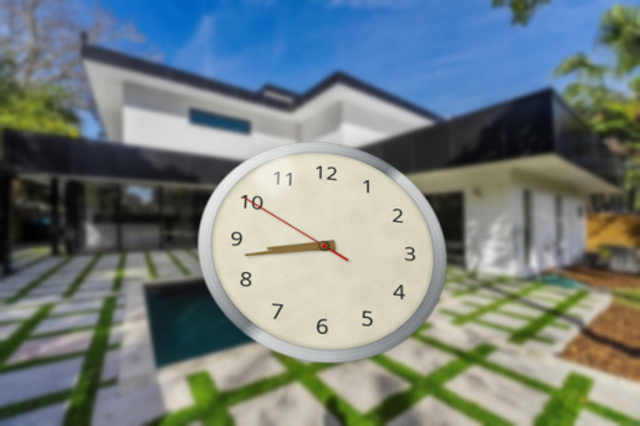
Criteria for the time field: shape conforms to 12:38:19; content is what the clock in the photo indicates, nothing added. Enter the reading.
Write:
8:42:50
